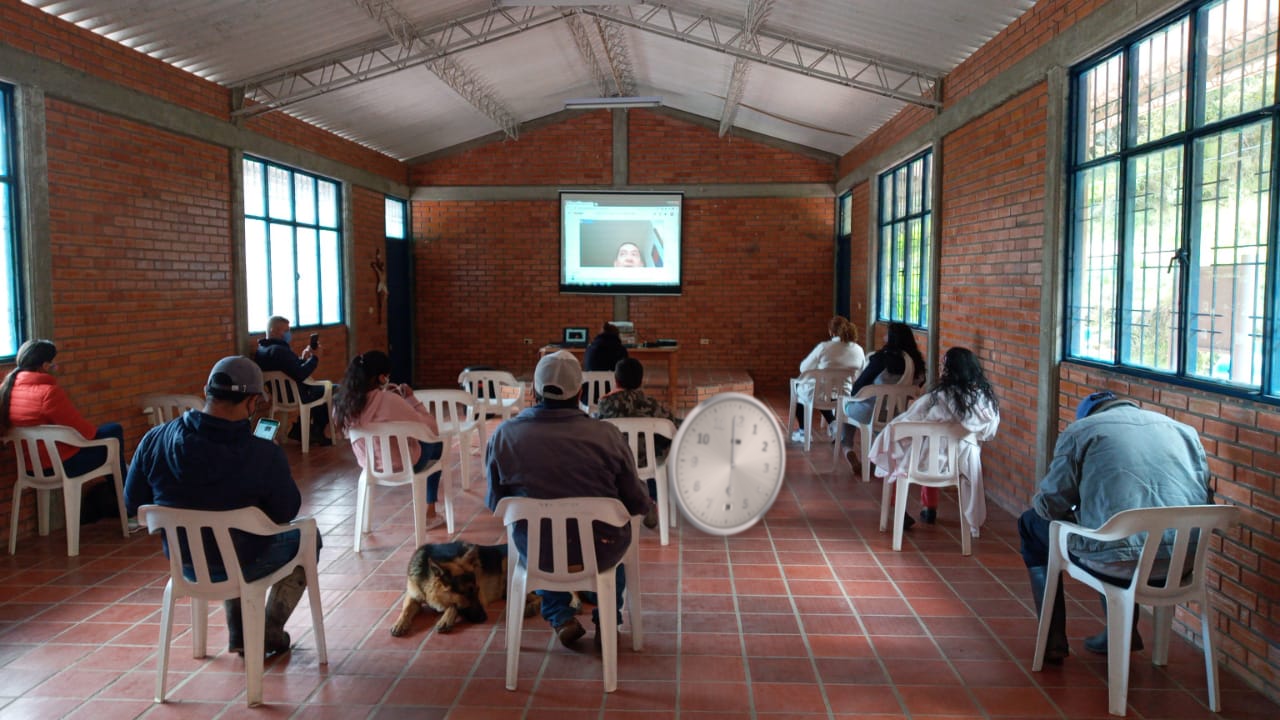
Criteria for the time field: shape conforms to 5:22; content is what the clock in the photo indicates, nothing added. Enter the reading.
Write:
5:59
